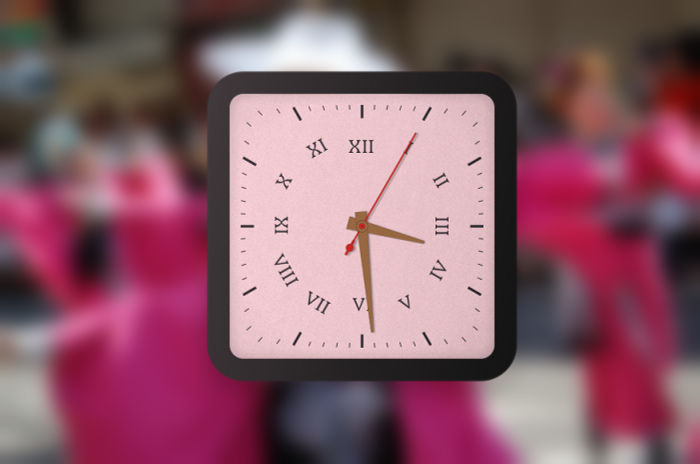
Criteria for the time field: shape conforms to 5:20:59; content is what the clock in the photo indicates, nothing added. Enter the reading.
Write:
3:29:05
